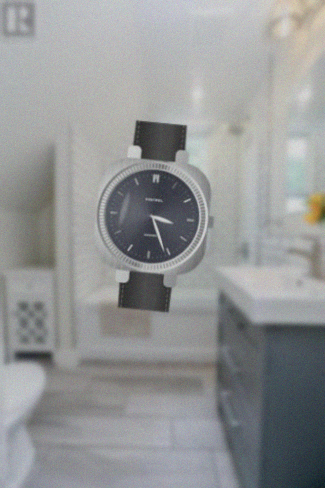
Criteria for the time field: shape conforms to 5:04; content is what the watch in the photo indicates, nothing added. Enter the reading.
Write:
3:26
